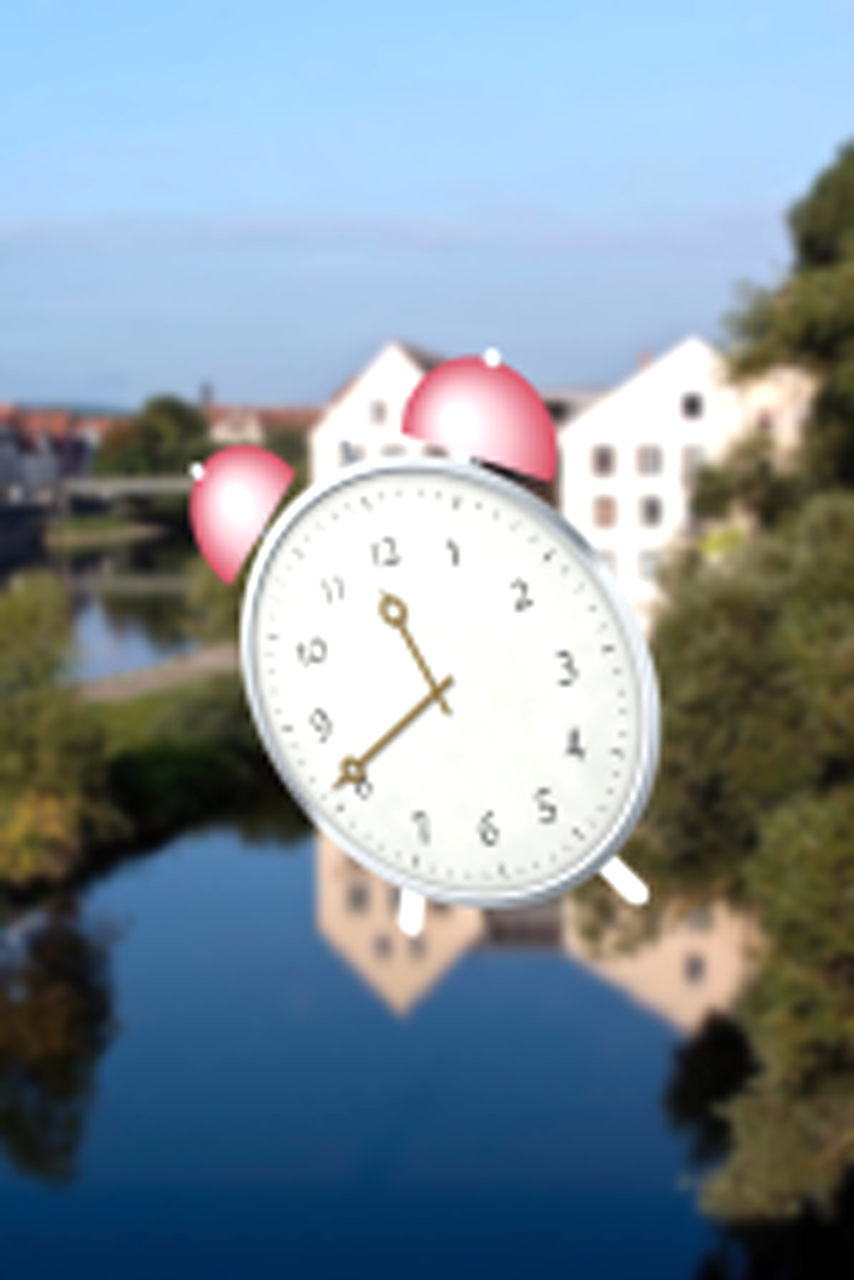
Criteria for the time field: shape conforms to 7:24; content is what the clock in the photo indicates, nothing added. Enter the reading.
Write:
11:41
